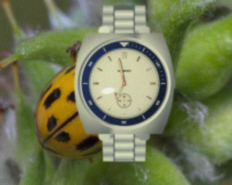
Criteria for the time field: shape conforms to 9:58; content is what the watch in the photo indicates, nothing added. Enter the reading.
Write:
6:58
